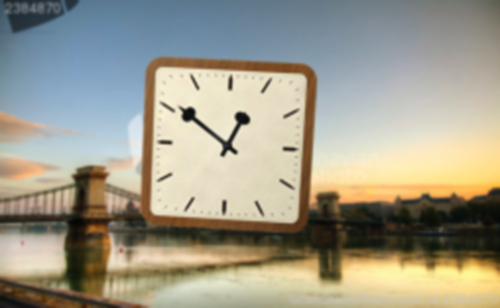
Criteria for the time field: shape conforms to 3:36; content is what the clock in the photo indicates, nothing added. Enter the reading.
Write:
12:51
